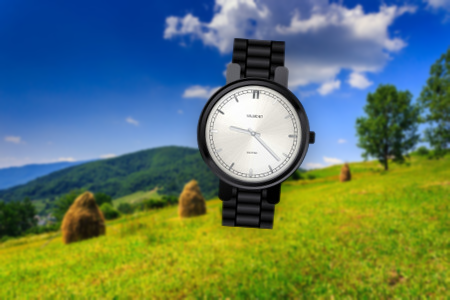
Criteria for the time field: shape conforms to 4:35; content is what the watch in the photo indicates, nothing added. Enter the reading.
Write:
9:22
